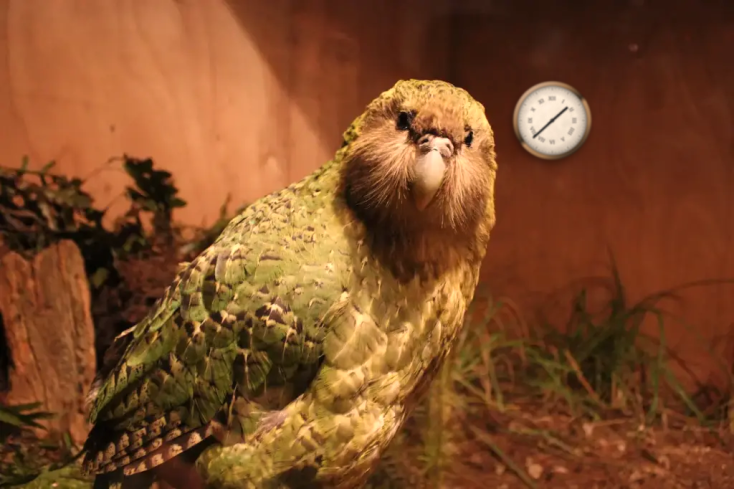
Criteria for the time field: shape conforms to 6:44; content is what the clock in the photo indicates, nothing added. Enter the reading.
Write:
1:38
